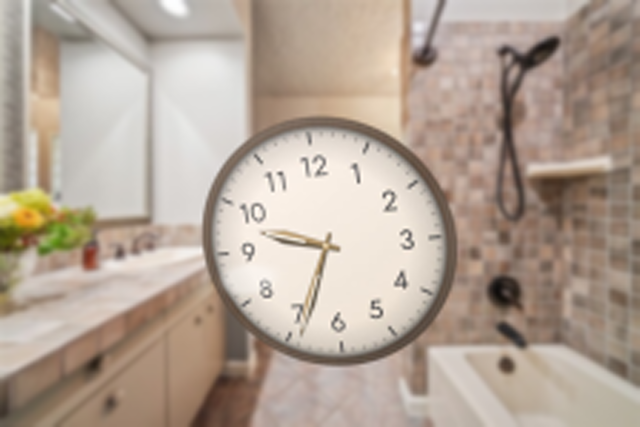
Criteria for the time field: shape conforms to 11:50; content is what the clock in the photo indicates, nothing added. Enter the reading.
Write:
9:34
